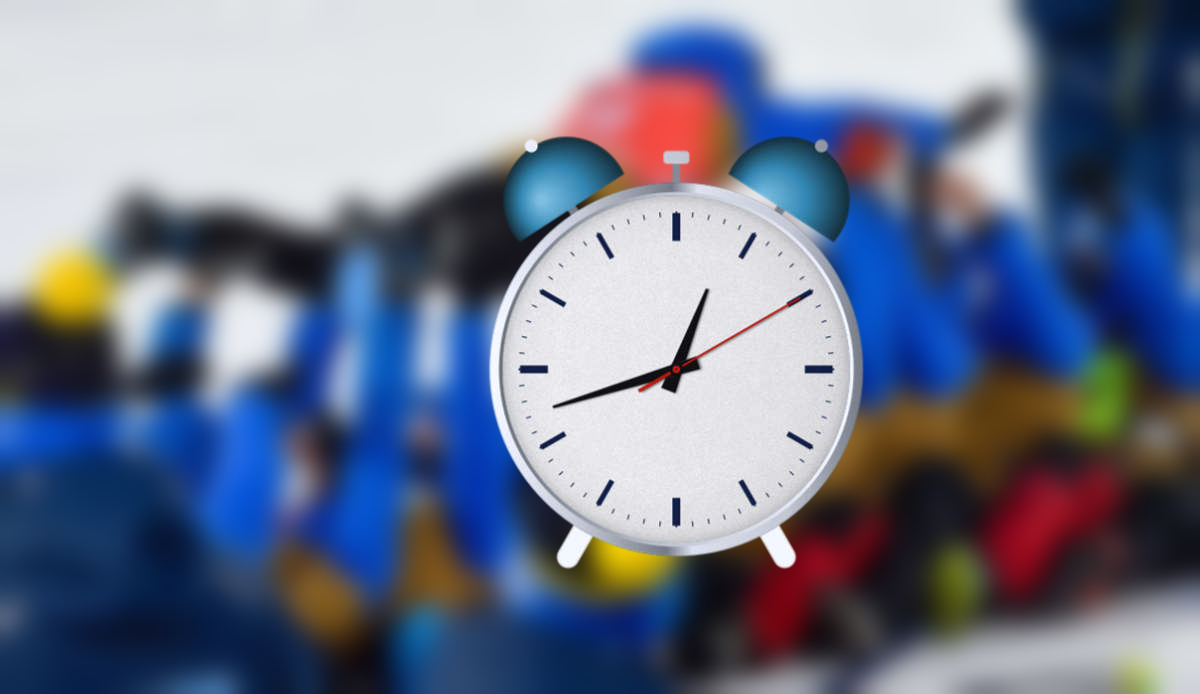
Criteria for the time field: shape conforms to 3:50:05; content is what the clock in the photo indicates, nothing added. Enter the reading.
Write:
12:42:10
